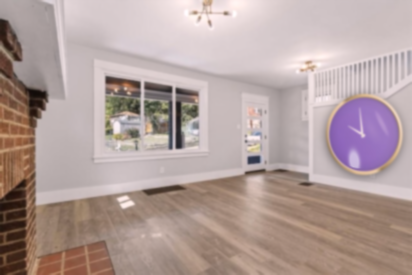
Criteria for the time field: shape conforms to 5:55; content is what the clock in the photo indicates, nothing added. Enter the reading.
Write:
9:59
